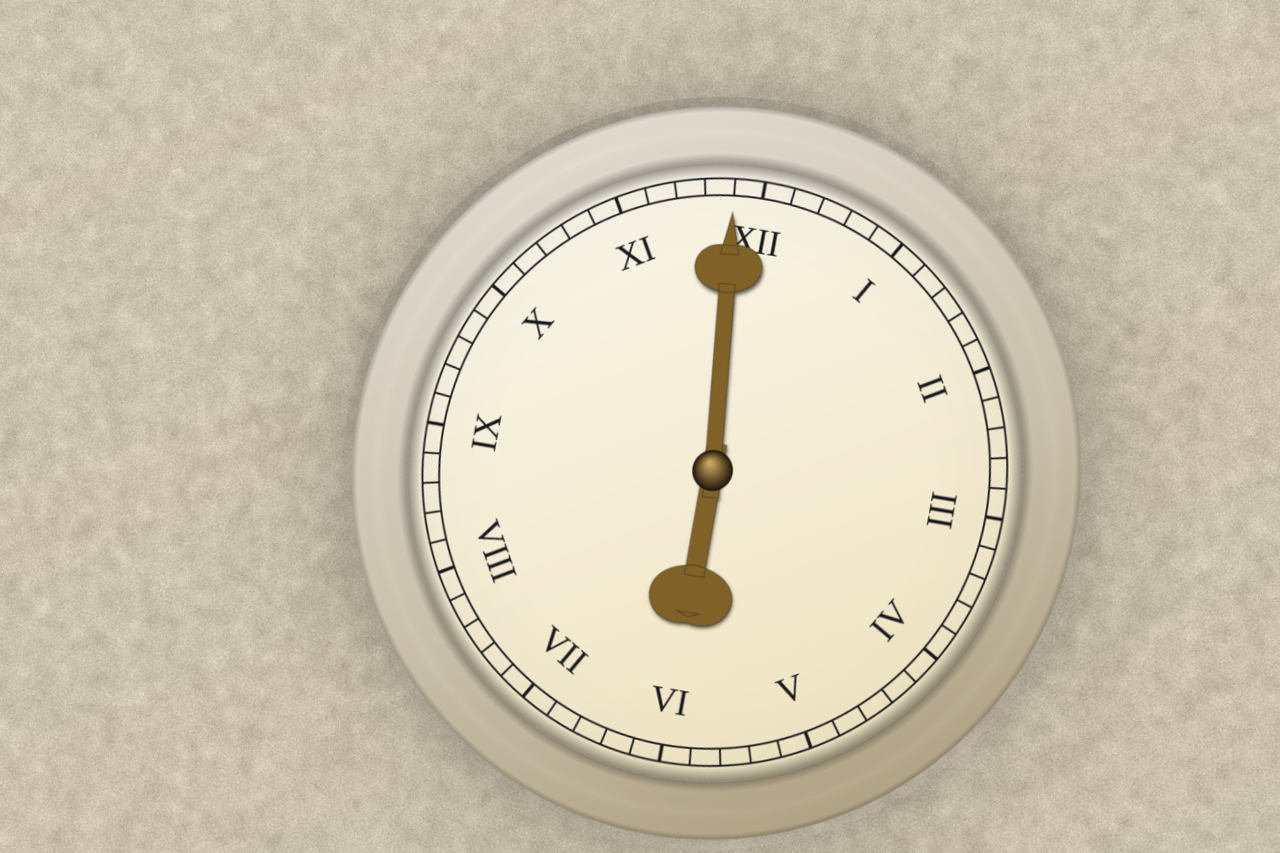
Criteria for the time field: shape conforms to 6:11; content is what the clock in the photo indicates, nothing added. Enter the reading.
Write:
5:59
